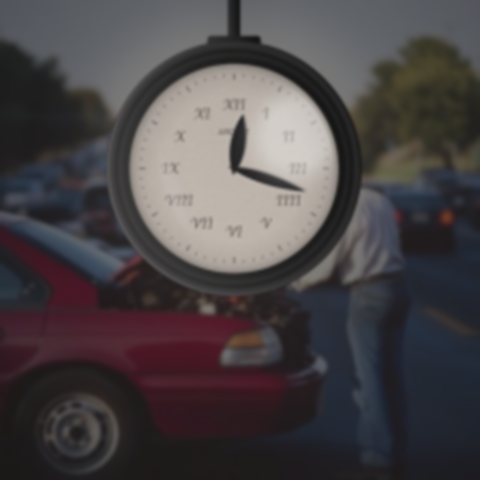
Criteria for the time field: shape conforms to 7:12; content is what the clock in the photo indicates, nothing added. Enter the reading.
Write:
12:18
